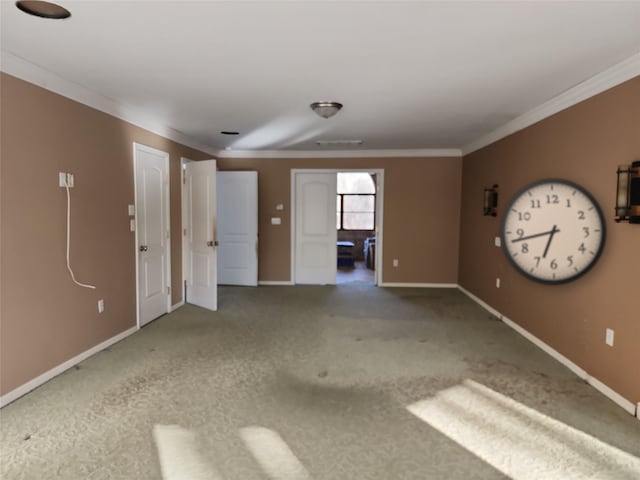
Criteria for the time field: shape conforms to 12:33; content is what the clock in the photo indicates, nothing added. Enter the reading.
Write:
6:43
